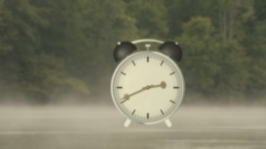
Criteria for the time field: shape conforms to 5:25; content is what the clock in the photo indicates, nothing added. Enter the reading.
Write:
2:41
